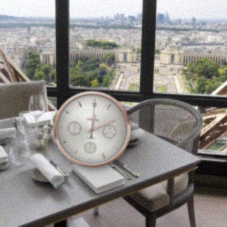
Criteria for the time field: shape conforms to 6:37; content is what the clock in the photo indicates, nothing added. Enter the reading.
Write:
12:10
